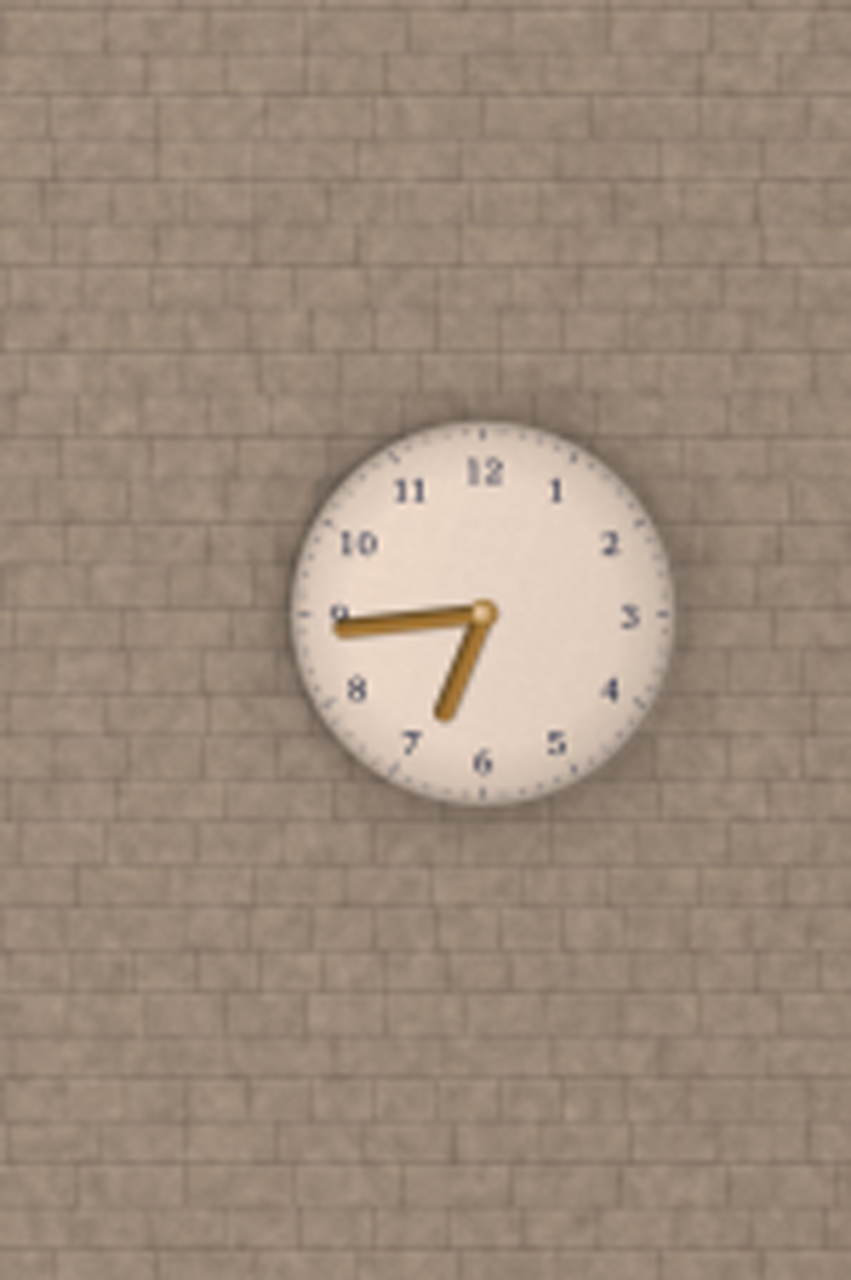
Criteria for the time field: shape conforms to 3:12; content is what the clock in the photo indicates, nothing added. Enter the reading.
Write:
6:44
